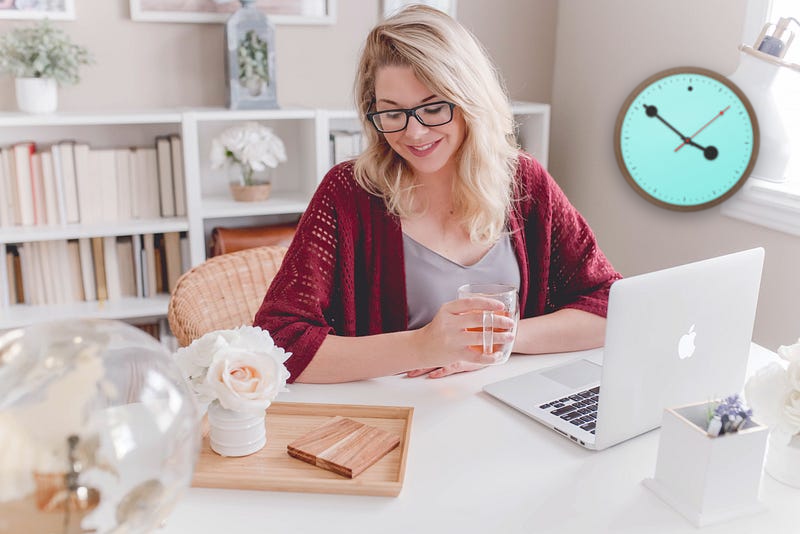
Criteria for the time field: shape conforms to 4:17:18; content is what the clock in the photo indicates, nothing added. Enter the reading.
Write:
3:51:08
